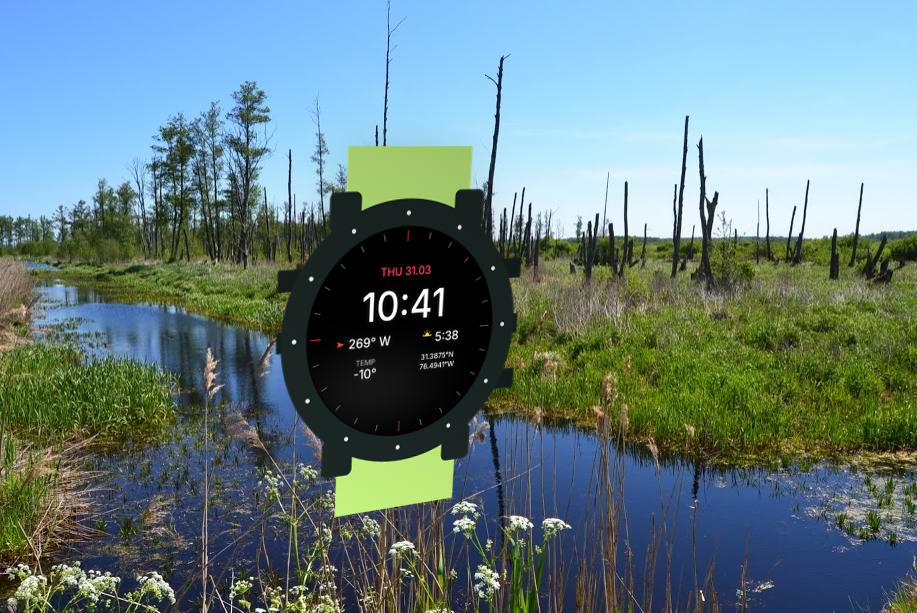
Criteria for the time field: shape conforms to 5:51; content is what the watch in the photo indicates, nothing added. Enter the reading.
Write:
10:41
